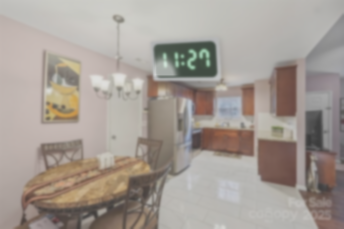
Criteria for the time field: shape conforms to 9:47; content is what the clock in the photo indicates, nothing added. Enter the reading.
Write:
11:27
